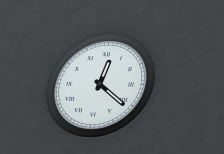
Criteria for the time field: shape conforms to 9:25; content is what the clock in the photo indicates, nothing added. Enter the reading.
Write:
12:21
